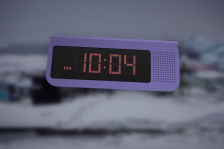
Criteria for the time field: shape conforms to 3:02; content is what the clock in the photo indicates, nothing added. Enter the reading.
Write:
10:04
